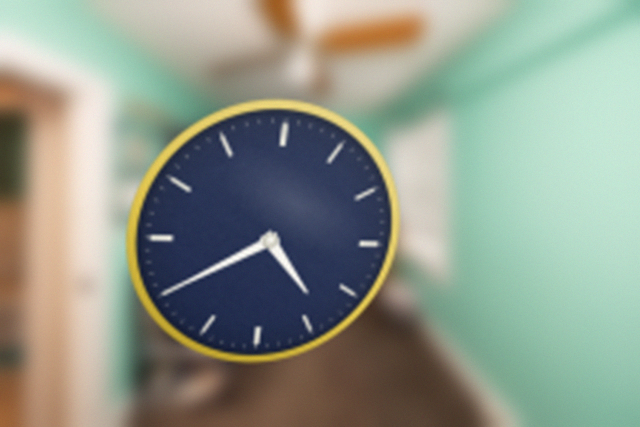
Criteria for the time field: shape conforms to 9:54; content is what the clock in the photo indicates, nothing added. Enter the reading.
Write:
4:40
